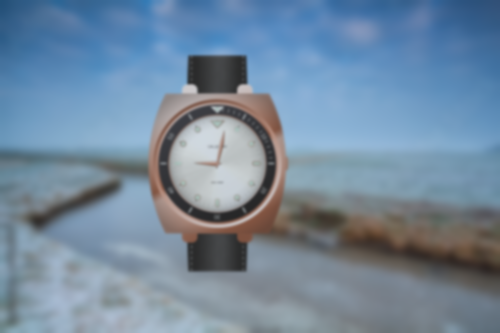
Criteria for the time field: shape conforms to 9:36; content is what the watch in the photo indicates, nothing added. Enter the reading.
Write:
9:02
